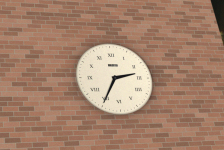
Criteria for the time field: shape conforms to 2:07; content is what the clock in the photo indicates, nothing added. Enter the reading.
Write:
2:35
